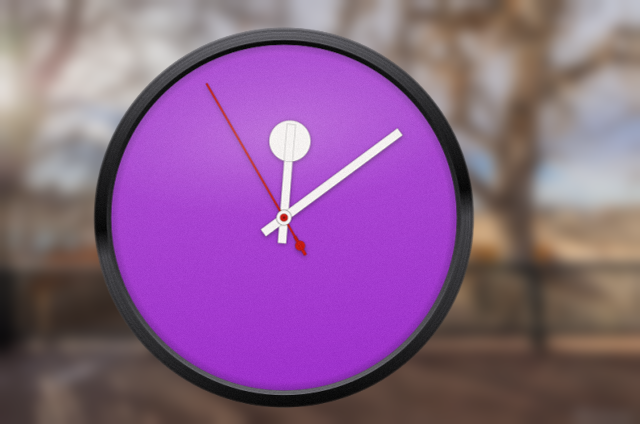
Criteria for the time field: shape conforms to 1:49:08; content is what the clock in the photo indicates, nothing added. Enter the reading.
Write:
12:08:55
